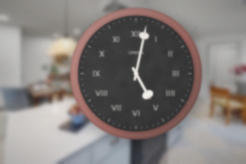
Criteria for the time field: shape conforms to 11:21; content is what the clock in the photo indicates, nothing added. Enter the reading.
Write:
5:02
